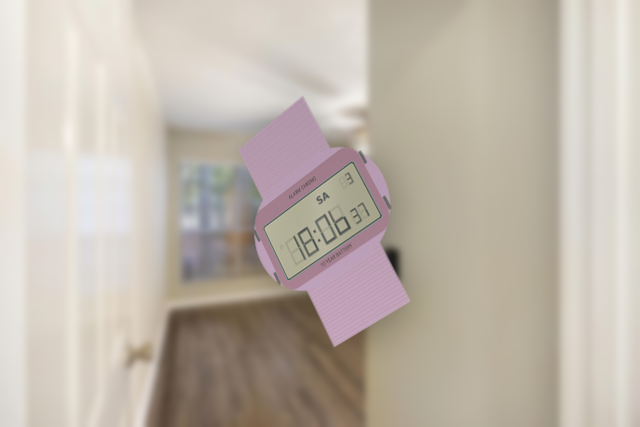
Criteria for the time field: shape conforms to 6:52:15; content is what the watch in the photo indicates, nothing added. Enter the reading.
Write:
18:06:37
